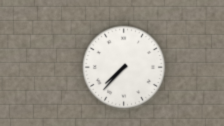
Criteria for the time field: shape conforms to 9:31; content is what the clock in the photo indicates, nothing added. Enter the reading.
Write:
7:37
